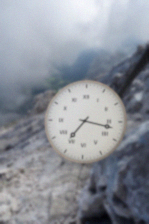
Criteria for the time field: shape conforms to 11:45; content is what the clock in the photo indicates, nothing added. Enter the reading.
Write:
7:17
